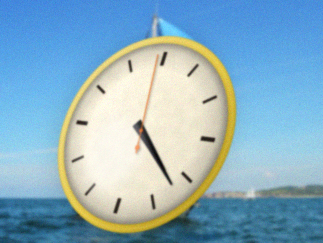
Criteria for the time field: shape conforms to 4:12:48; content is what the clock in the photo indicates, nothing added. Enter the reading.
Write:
4:21:59
